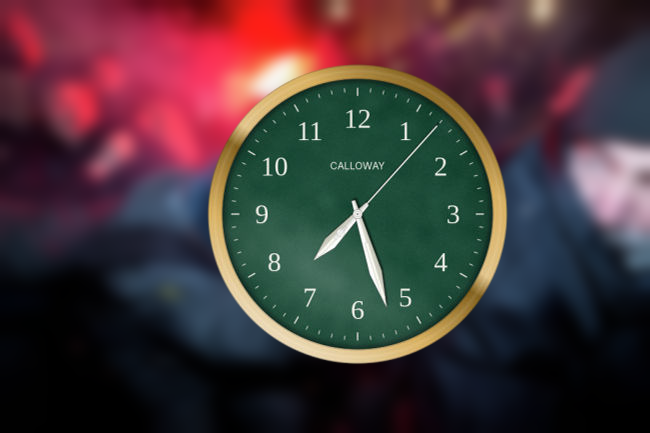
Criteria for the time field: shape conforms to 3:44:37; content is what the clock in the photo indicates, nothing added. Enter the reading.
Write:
7:27:07
